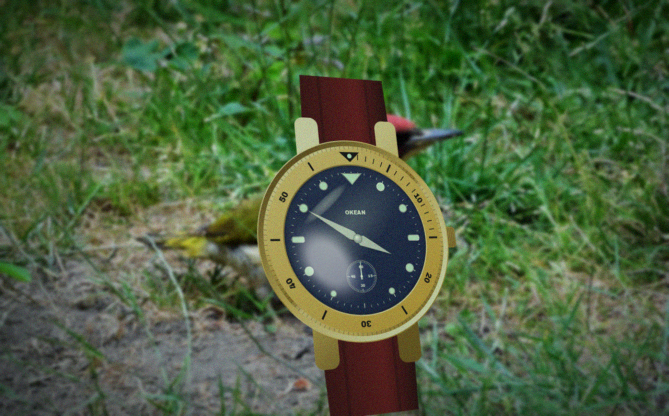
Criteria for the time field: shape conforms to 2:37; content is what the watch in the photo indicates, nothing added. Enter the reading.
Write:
3:50
